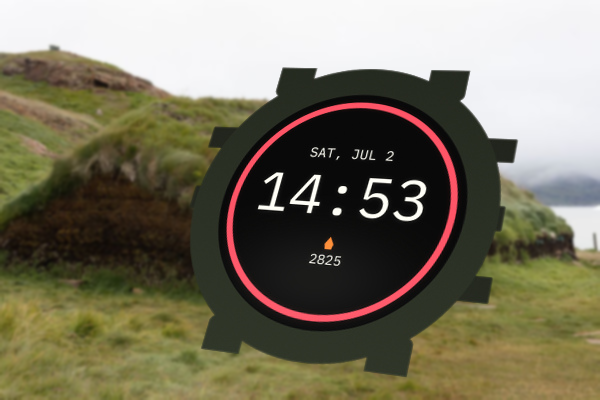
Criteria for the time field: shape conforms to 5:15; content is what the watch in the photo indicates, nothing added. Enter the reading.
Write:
14:53
